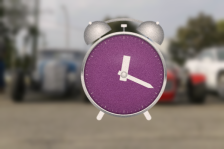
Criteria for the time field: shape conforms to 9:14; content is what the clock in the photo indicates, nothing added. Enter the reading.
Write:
12:19
